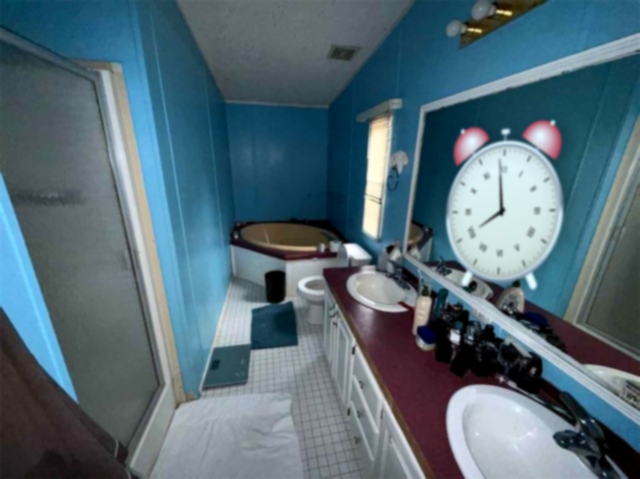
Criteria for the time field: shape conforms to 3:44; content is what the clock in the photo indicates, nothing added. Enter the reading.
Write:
7:59
